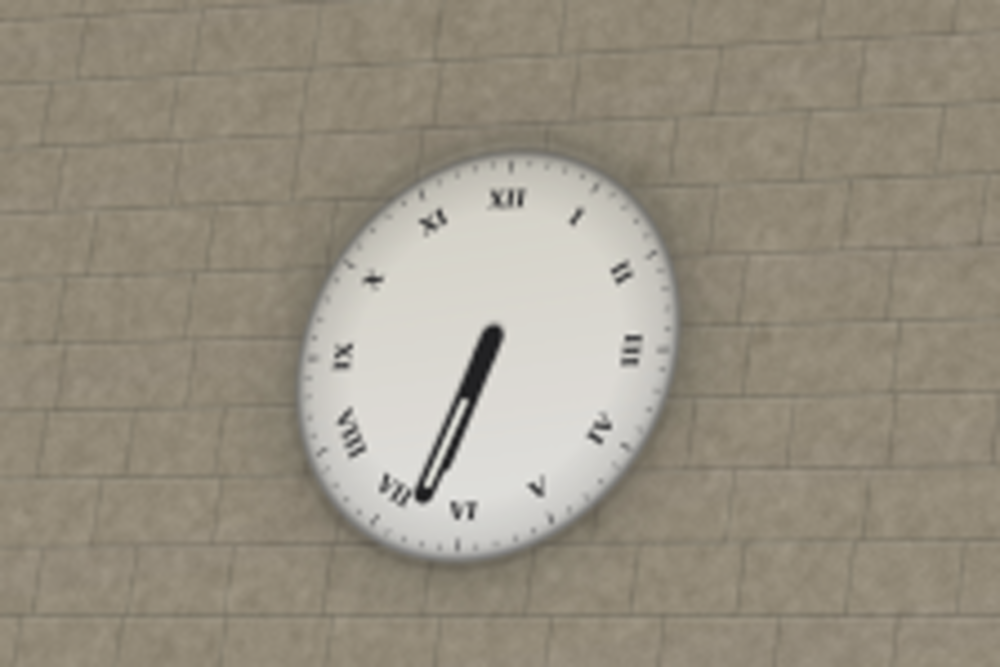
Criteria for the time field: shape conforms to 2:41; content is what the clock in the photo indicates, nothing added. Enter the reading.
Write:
6:33
